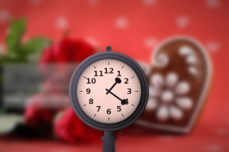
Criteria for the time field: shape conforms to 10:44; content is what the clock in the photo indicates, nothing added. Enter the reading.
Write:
1:21
